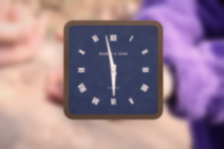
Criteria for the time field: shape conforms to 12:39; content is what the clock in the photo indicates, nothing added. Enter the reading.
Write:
5:58
